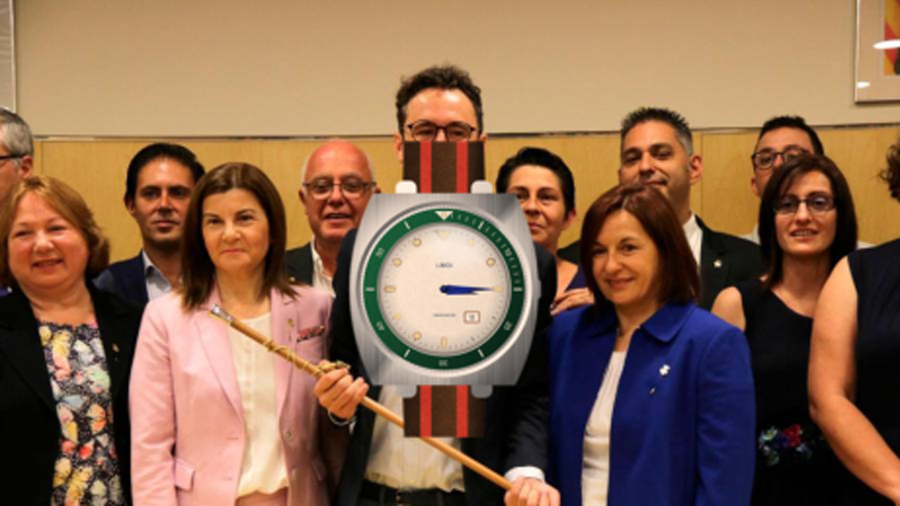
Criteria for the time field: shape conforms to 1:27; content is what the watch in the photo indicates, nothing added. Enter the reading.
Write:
3:15
